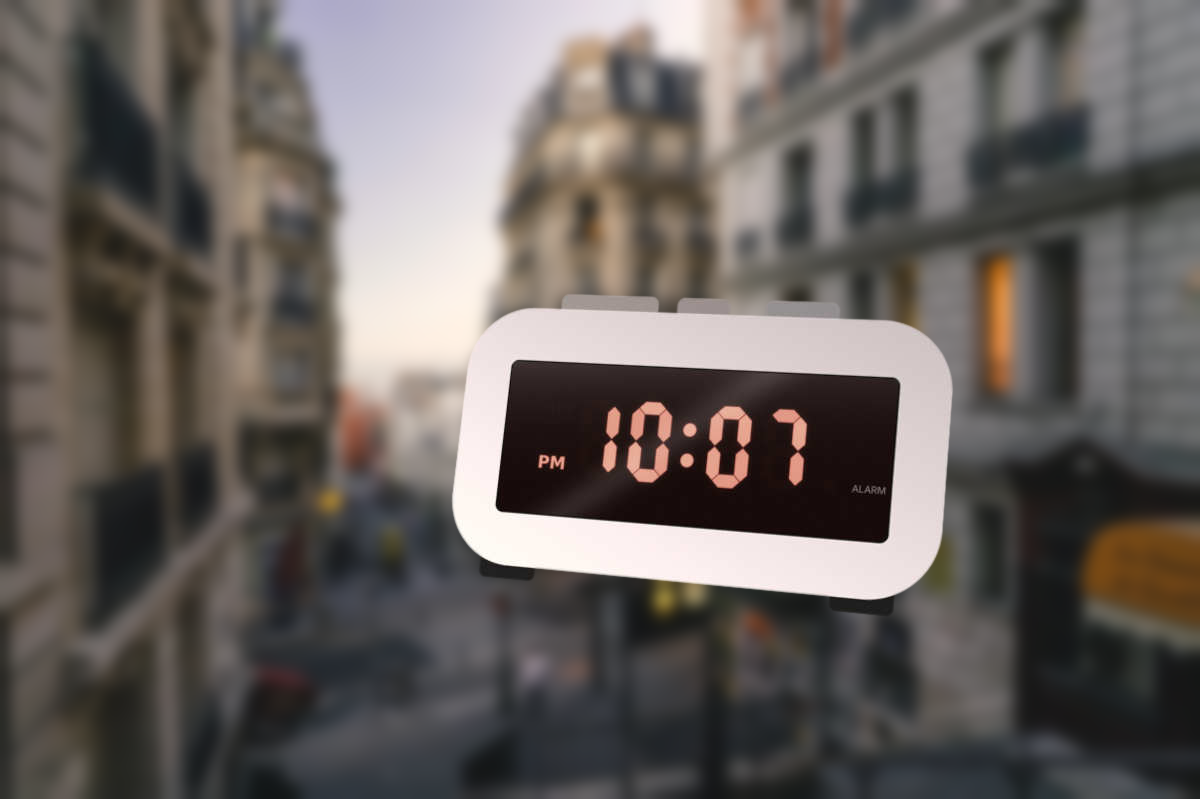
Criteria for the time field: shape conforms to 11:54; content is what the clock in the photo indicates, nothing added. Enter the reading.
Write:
10:07
